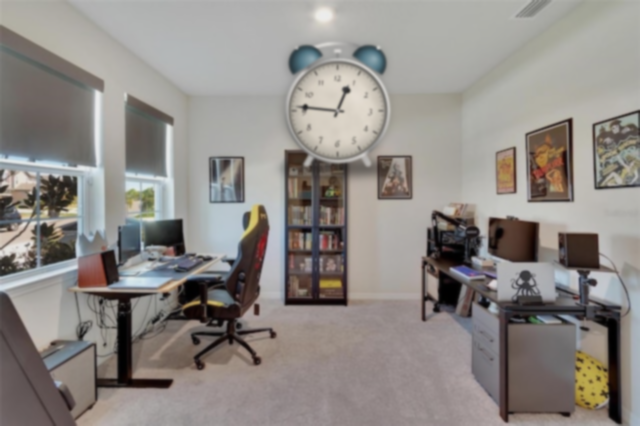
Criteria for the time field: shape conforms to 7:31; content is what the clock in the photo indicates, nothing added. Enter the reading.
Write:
12:46
